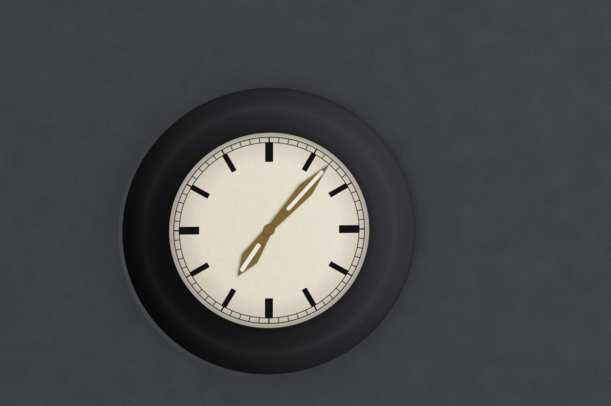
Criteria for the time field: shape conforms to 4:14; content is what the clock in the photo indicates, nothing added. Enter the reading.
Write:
7:07
